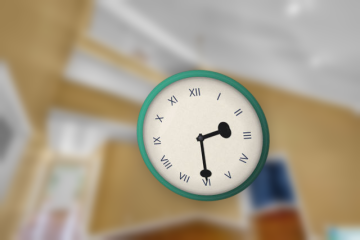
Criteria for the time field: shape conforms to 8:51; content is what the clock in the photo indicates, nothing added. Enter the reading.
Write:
2:30
